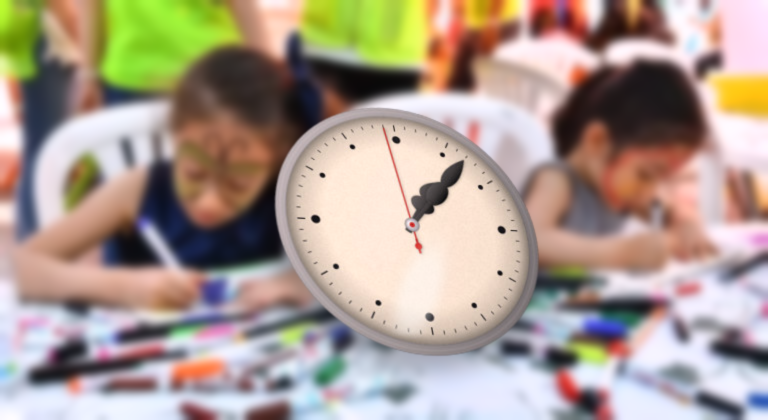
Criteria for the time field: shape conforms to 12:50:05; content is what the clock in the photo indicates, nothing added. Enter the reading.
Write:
1:06:59
